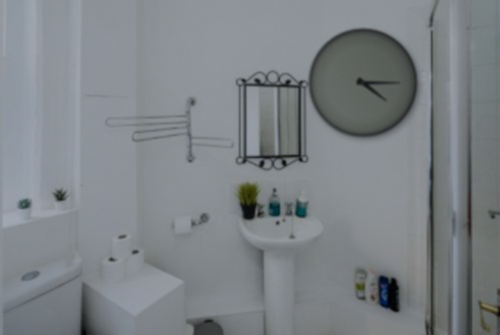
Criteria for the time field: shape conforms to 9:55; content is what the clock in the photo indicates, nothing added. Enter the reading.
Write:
4:15
